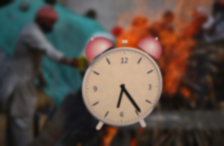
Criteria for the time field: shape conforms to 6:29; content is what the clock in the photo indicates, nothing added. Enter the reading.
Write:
6:24
